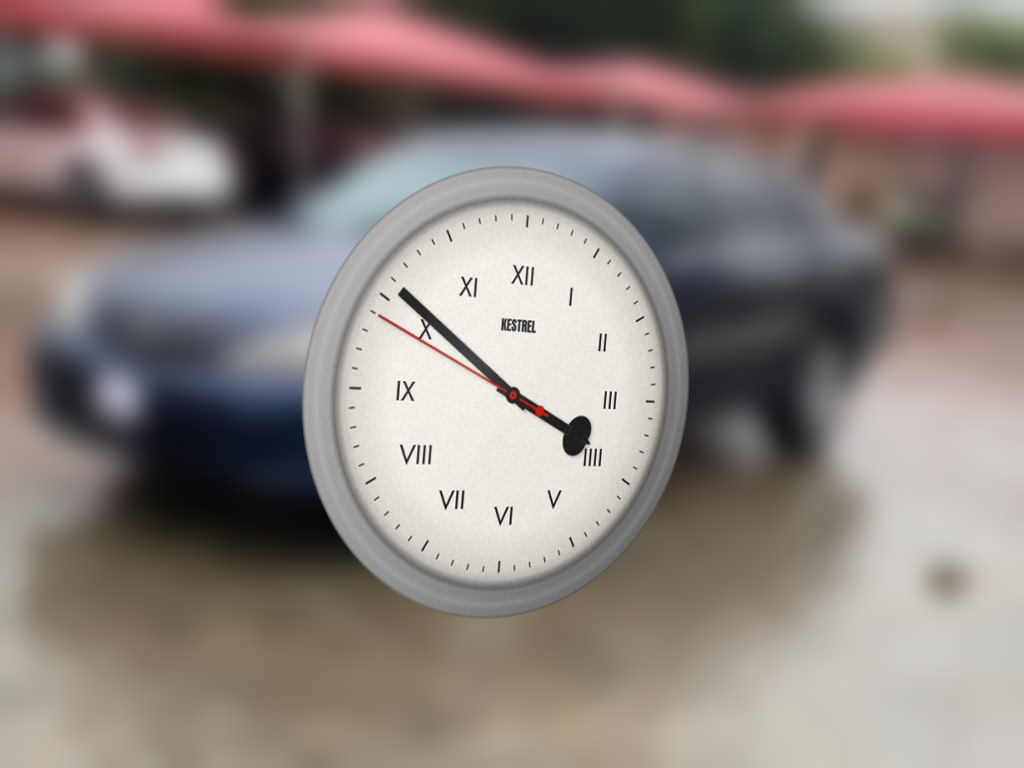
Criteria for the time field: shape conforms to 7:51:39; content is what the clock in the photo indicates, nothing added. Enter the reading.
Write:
3:50:49
